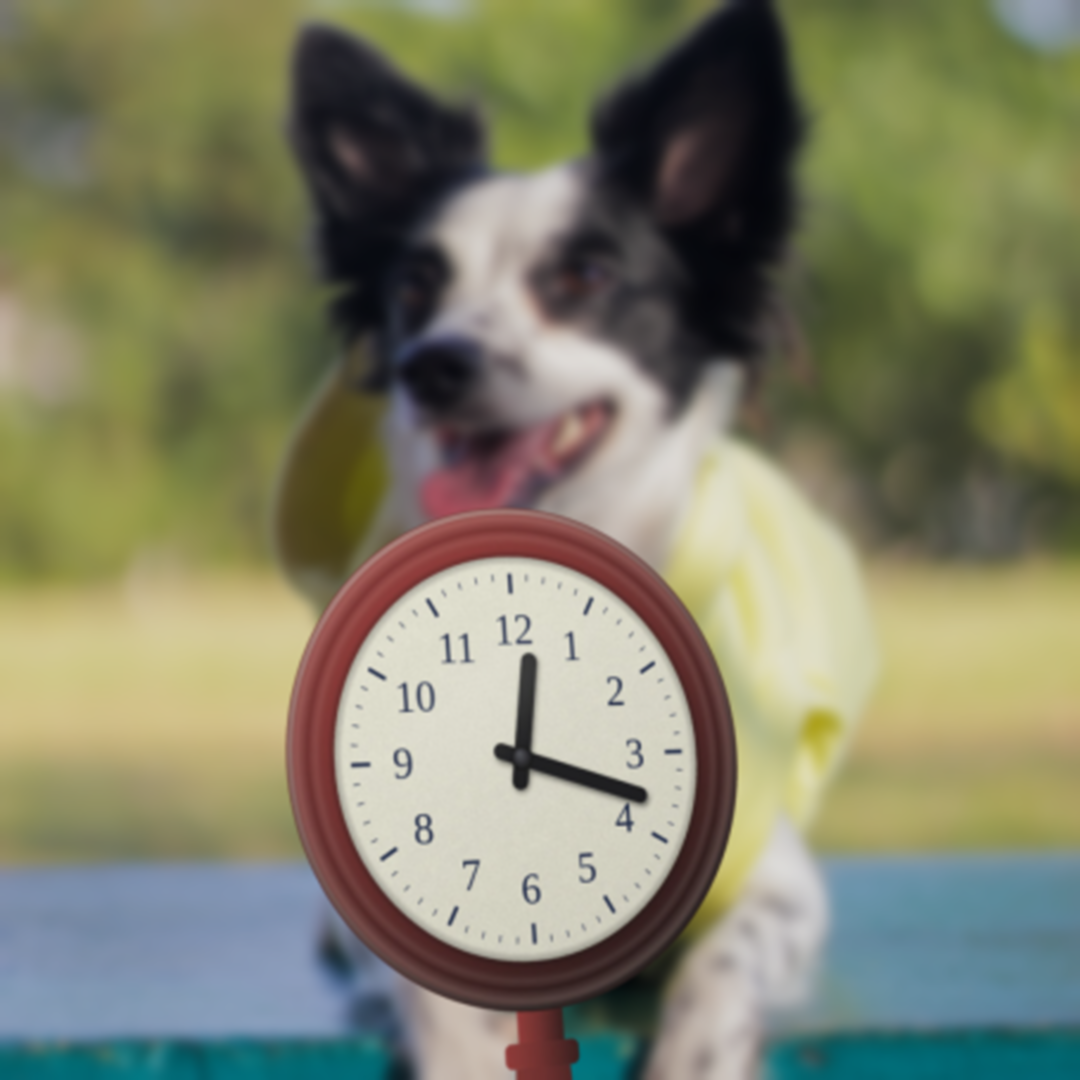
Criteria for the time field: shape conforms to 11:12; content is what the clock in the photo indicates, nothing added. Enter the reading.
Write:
12:18
